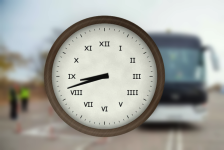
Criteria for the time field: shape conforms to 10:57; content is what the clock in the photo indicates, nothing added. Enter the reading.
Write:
8:42
